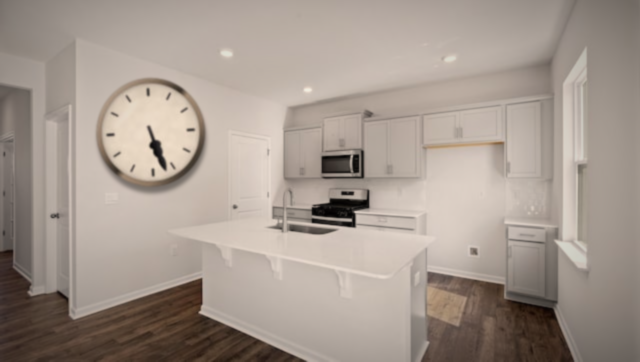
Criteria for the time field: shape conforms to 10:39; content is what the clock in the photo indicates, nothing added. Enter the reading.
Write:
5:27
